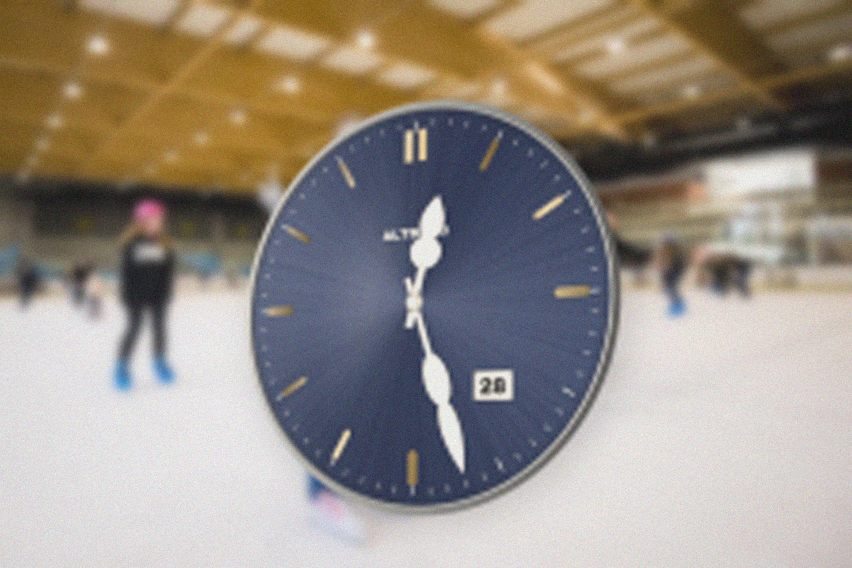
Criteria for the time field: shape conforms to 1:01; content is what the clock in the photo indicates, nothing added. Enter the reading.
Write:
12:27
